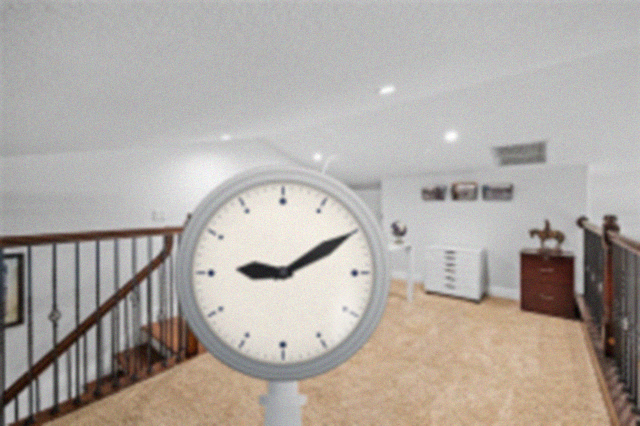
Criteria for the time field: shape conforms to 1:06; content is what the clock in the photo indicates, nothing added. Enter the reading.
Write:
9:10
